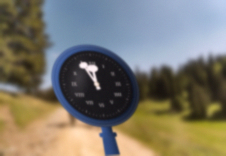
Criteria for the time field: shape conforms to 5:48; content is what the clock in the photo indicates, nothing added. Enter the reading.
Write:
11:56
